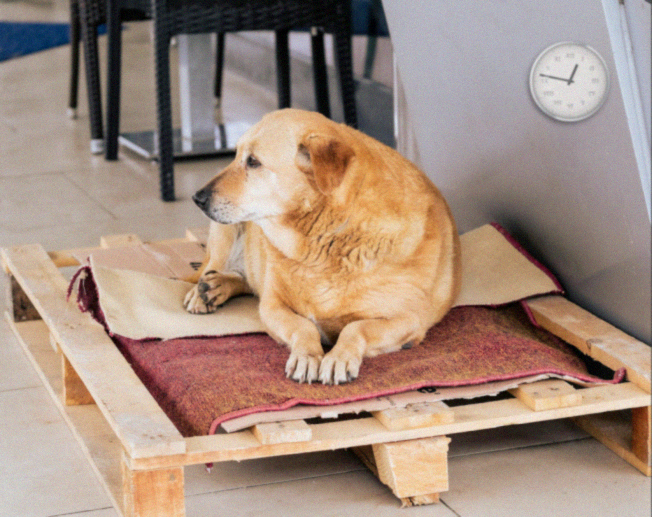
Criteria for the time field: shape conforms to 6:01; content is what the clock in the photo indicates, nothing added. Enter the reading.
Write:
12:47
